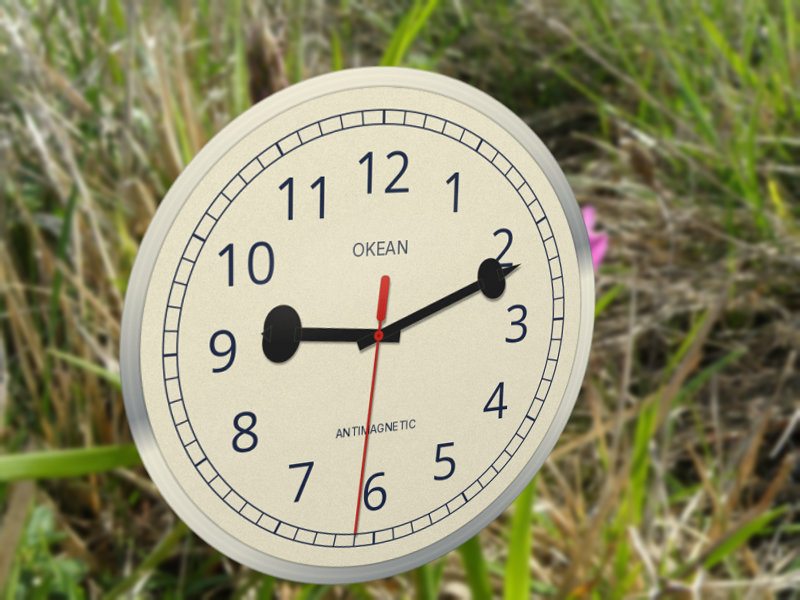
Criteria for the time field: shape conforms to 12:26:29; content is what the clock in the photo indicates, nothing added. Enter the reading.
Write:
9:11:31
